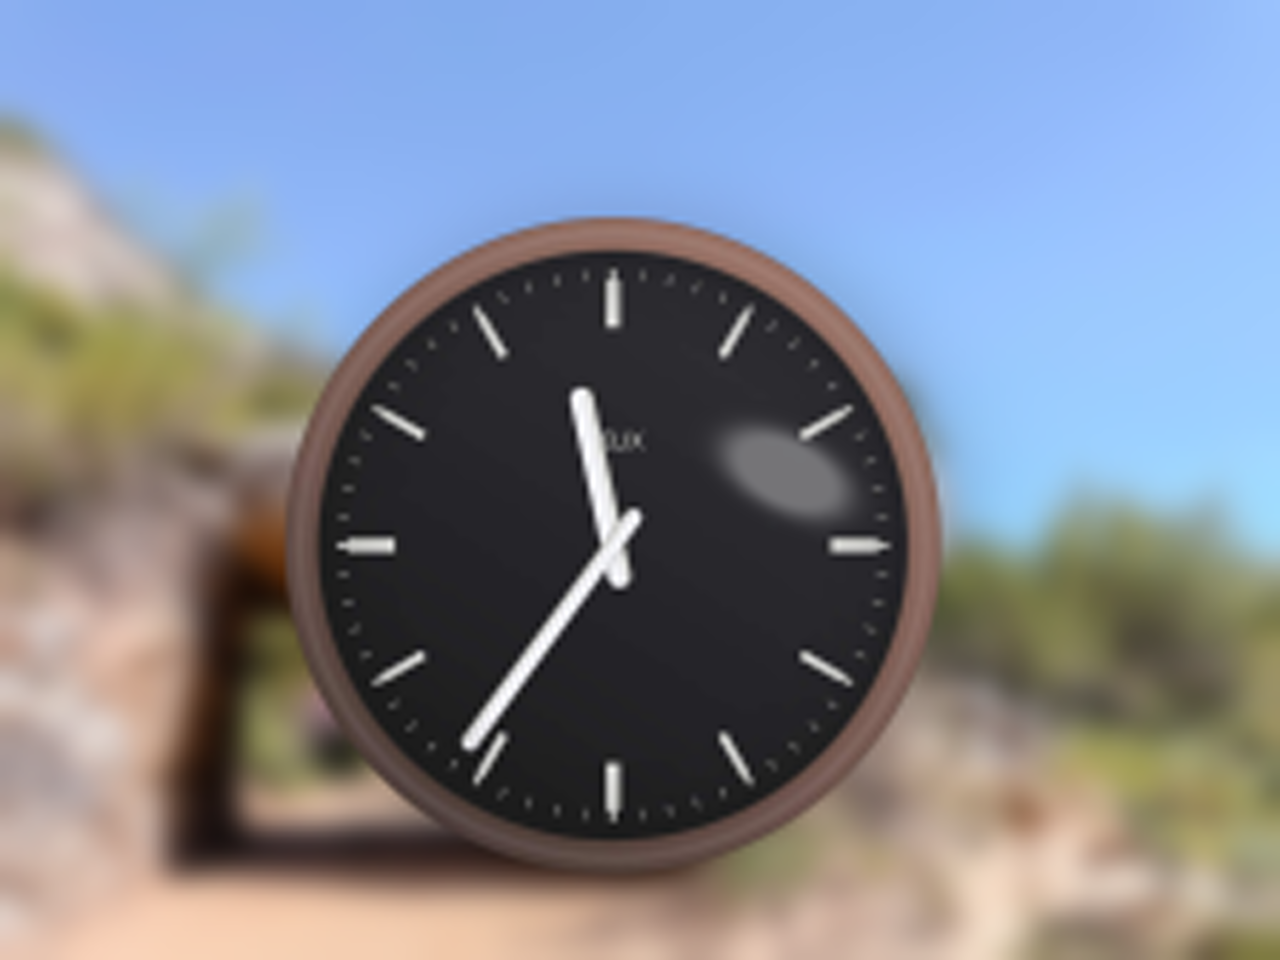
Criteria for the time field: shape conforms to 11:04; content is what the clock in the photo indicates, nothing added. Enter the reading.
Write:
11:36
